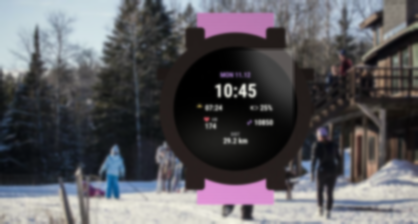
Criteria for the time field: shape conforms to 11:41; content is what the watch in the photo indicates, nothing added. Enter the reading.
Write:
10:45
